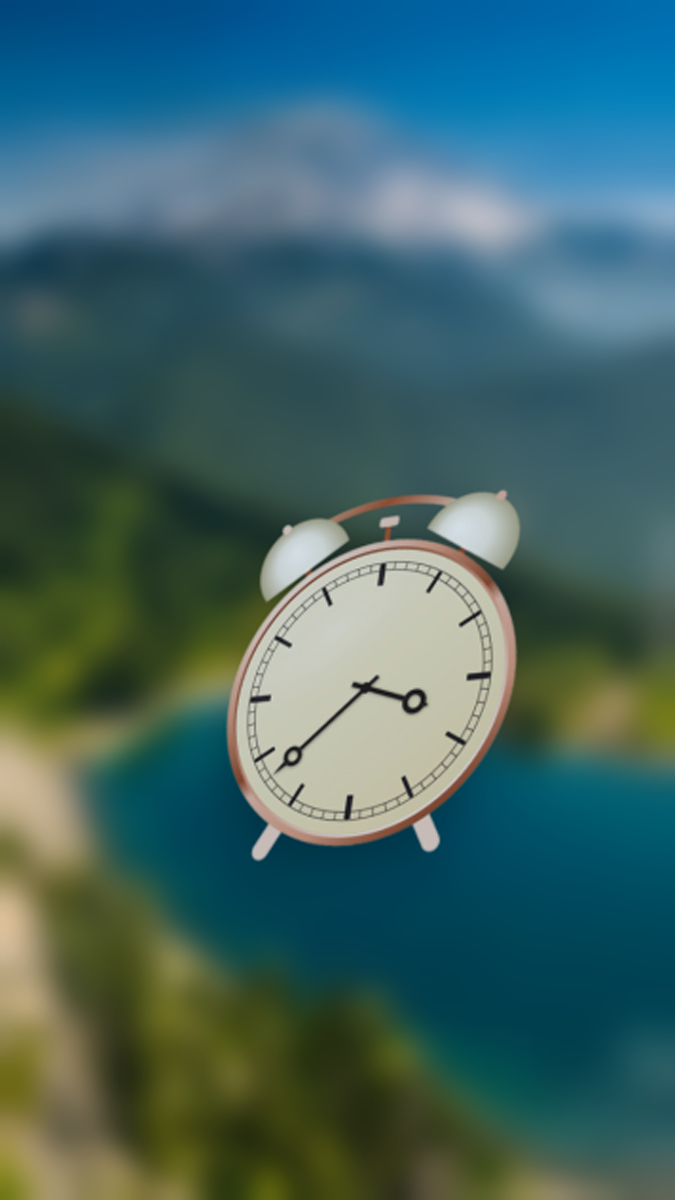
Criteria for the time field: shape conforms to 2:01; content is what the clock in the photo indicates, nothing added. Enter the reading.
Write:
3:38
